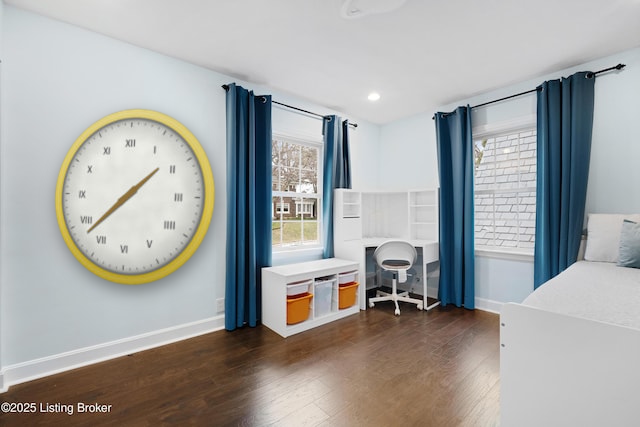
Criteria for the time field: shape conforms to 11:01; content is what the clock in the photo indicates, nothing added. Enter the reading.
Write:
1:38
